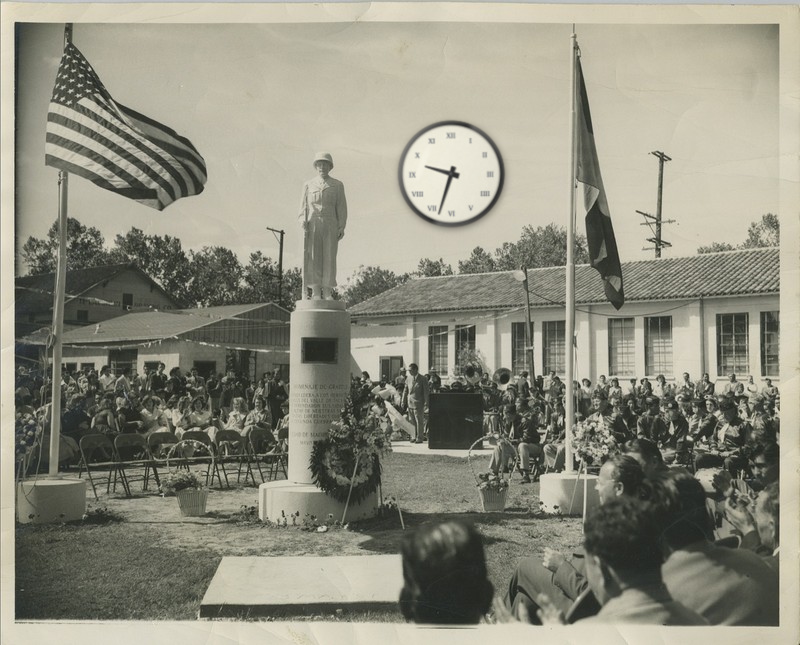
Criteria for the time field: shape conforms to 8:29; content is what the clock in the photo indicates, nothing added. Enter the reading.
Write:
9:33
